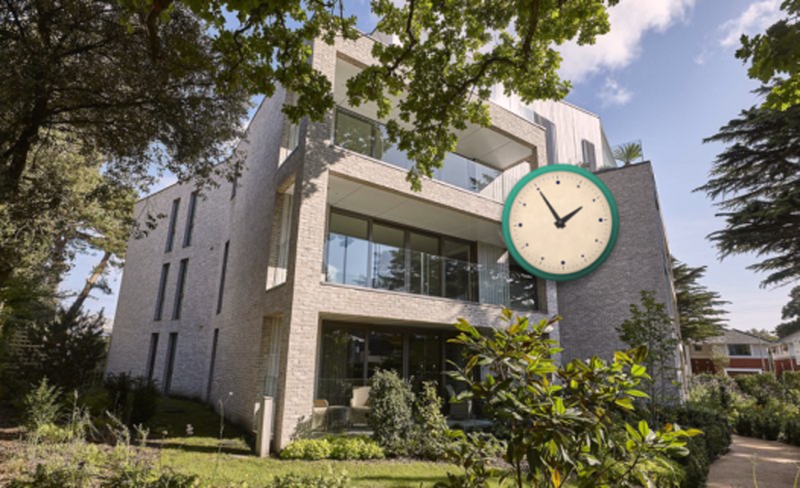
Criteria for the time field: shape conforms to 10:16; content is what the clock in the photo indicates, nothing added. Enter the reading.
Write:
1:55
